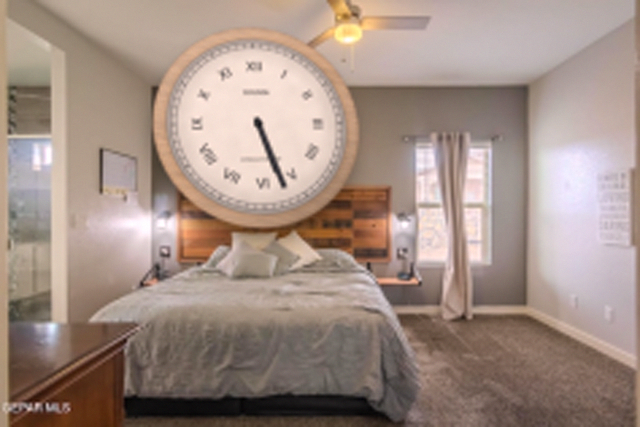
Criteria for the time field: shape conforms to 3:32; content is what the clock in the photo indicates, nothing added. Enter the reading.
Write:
5:27
